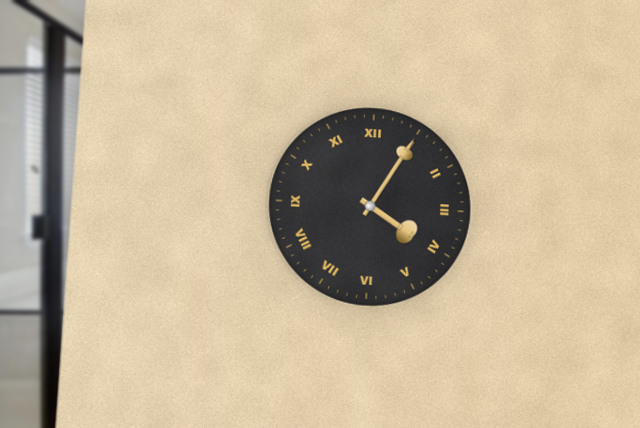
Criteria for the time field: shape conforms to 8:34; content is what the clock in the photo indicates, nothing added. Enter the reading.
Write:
4:05
